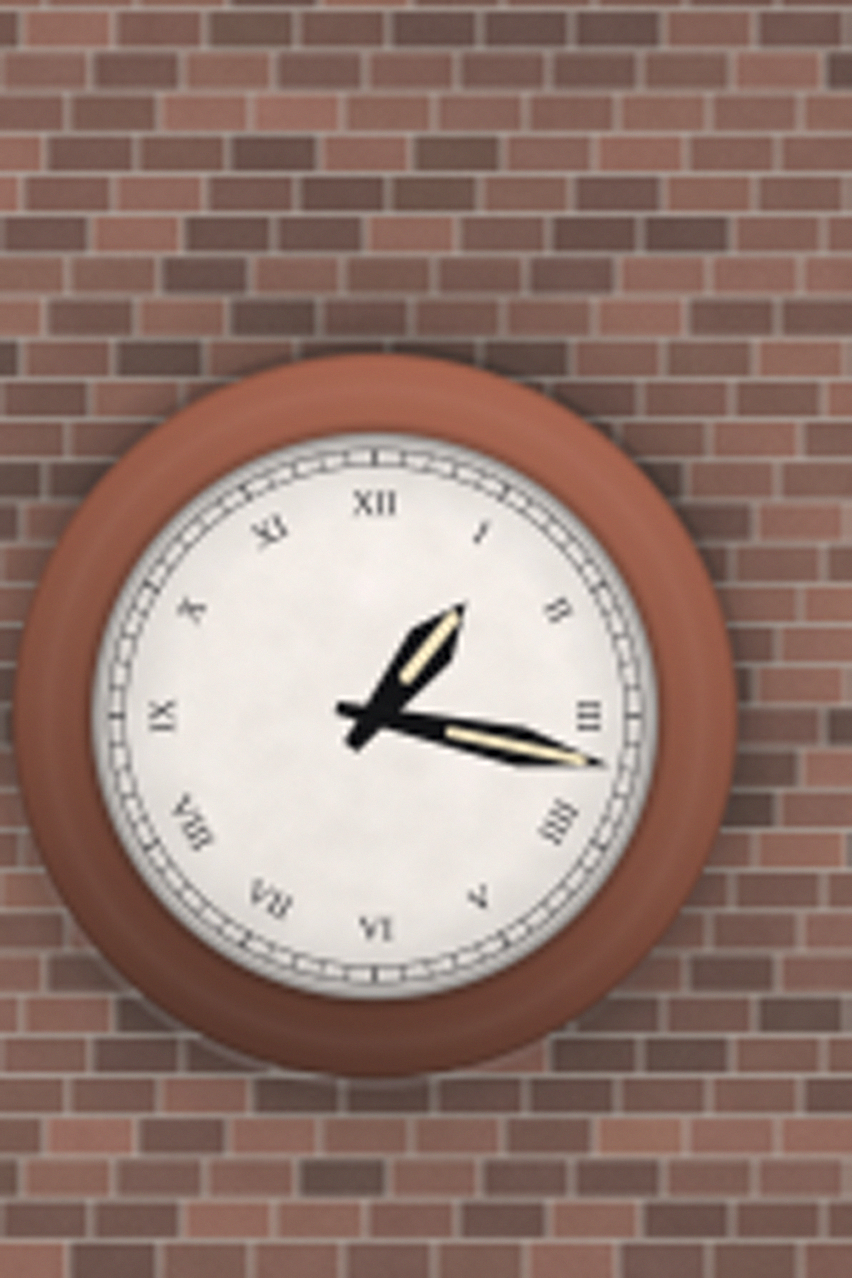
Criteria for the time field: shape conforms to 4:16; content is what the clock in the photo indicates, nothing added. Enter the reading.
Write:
1:17
